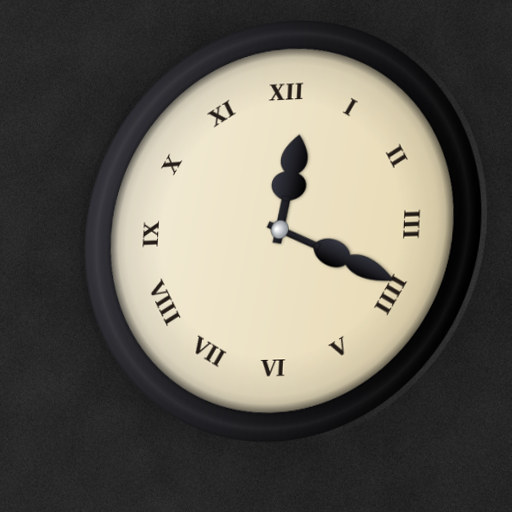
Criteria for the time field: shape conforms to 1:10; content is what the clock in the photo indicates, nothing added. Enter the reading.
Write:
12:19
